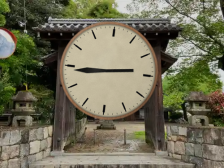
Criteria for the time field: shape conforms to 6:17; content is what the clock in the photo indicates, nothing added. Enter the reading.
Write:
2:44
